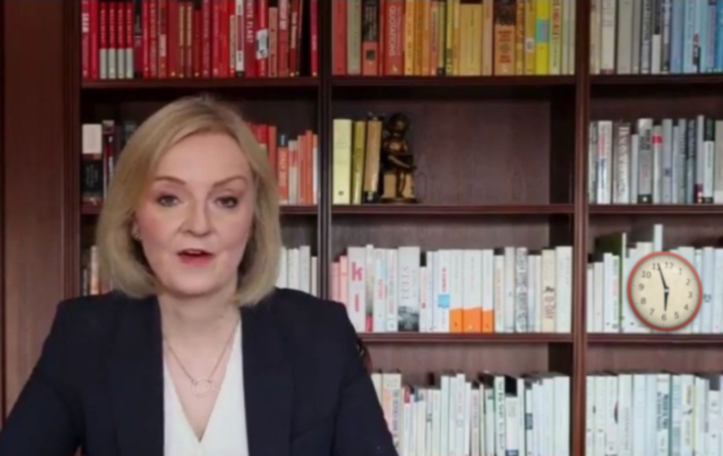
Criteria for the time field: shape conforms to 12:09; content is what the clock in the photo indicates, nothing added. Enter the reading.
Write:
5:56
